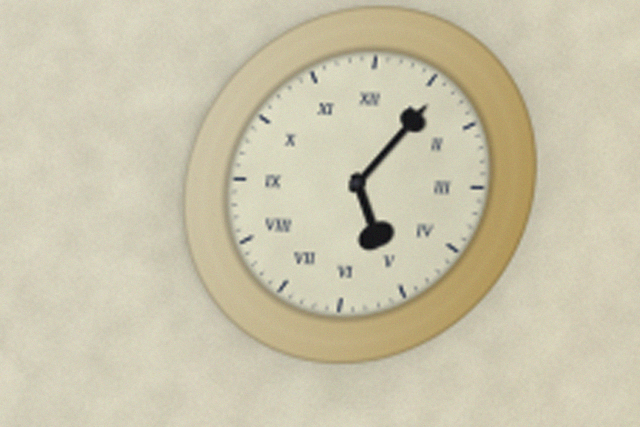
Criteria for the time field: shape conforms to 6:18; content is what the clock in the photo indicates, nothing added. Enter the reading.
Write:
5:06
